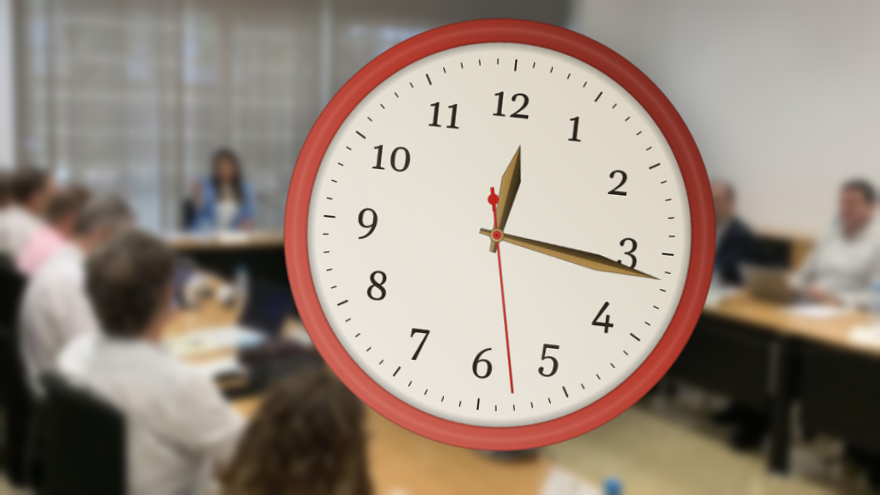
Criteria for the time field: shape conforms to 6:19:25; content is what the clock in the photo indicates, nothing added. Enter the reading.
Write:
12:16:28
